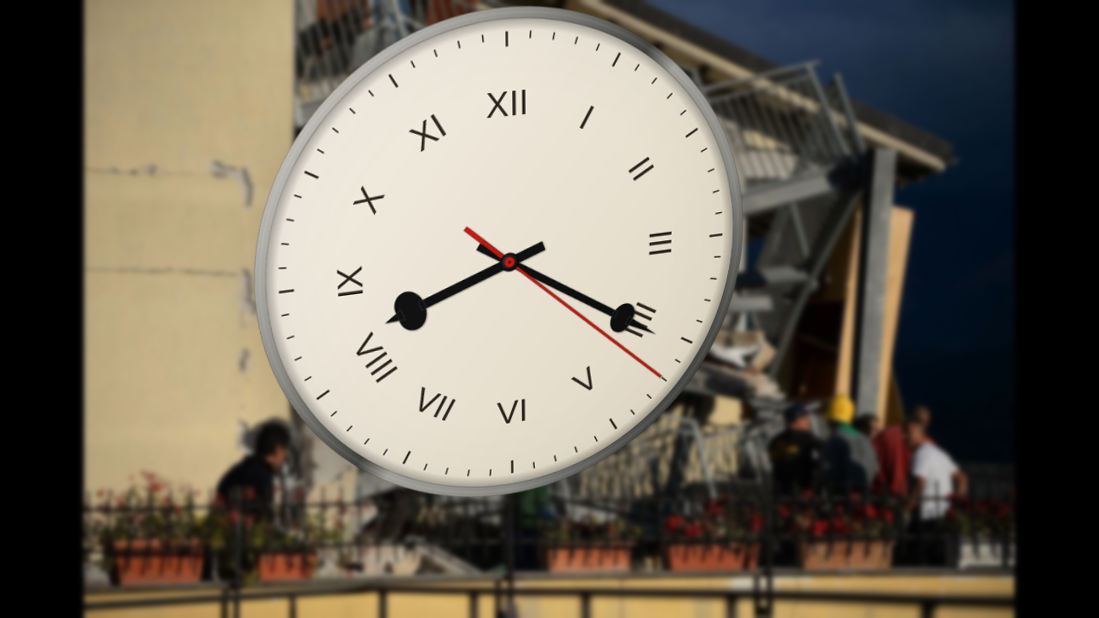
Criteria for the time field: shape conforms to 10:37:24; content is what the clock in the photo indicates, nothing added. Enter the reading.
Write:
8:20:22
